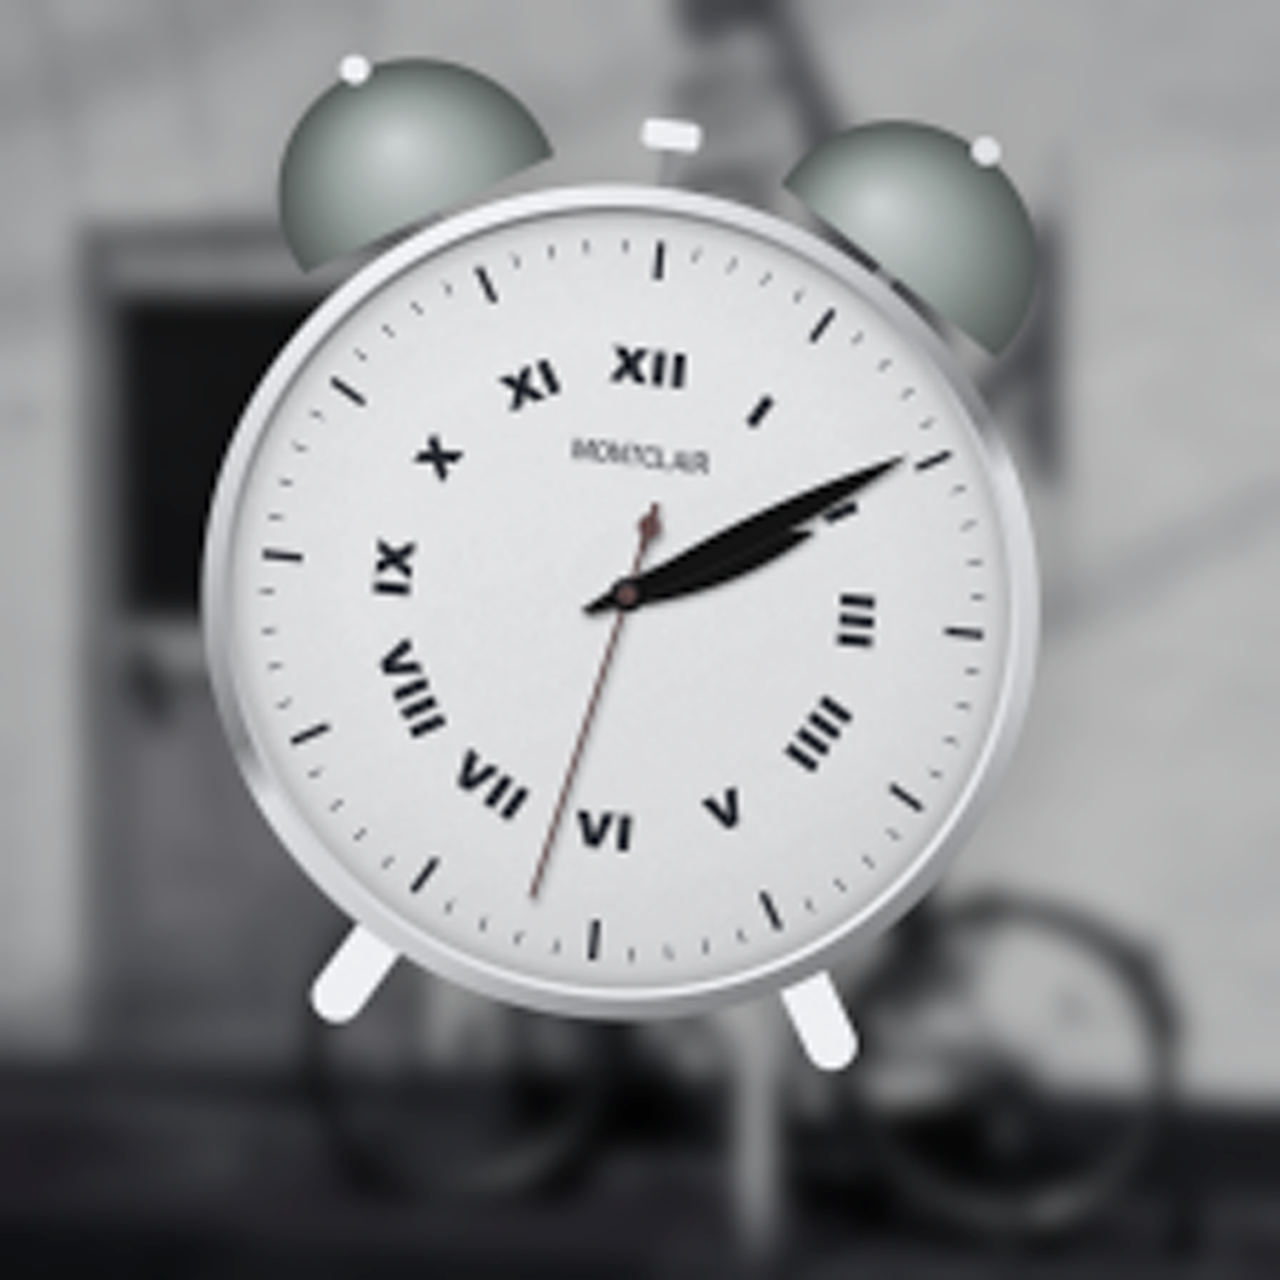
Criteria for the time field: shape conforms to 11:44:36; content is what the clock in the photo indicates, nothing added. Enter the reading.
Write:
2:09:32
